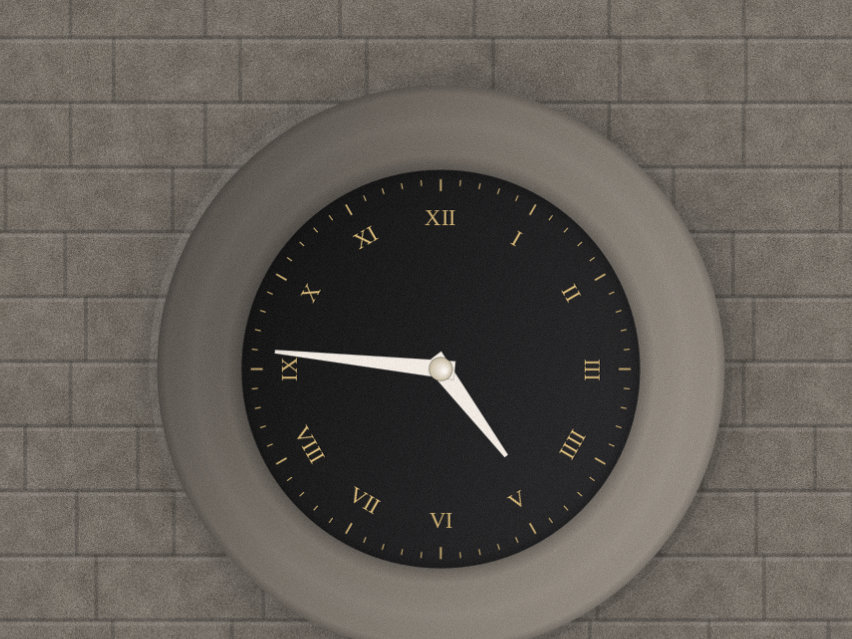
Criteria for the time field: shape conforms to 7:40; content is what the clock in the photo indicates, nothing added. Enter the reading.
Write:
4:46
